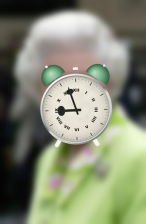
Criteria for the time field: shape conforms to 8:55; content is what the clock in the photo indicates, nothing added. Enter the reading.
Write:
8:57
